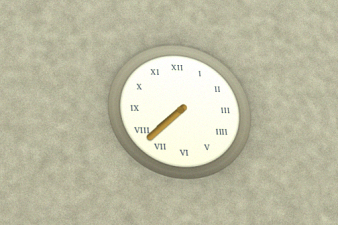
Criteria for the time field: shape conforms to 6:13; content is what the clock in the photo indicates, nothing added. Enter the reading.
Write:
7:38
